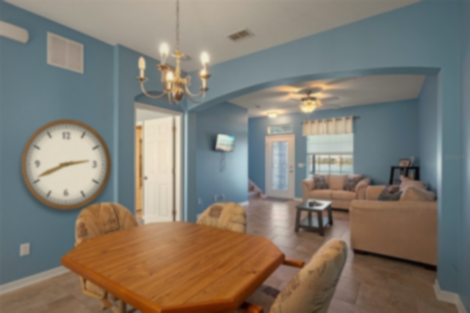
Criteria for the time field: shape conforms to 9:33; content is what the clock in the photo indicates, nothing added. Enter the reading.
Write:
2:41
